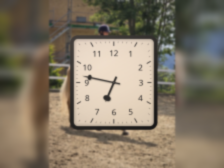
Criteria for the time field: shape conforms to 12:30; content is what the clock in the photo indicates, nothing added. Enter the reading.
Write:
6:47
